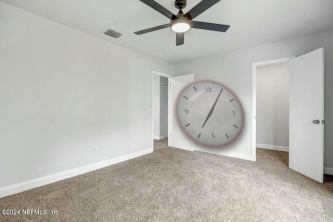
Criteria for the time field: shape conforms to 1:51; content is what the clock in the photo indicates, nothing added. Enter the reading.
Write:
7:05
